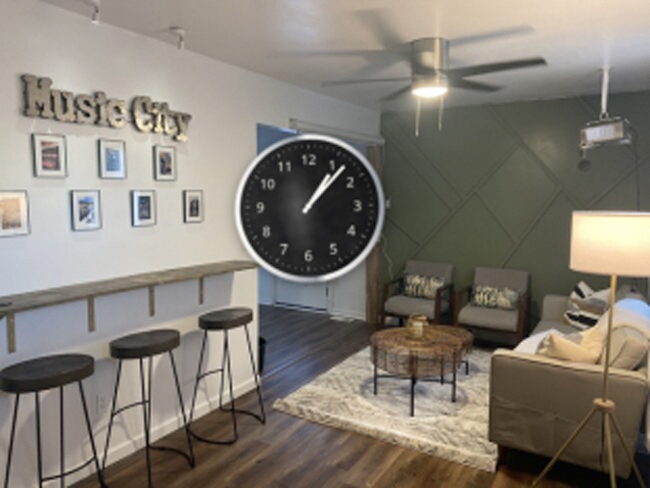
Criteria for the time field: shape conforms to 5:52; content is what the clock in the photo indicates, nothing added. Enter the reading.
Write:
1:07
